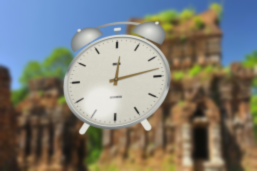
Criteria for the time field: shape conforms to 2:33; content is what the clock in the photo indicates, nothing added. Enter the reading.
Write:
12:13
